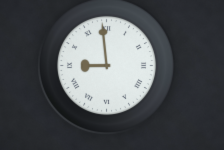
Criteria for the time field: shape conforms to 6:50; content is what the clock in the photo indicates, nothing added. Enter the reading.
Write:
8:59
